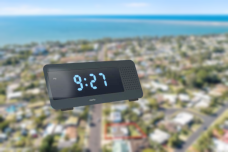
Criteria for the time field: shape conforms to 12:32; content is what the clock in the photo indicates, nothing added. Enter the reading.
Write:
9:27
